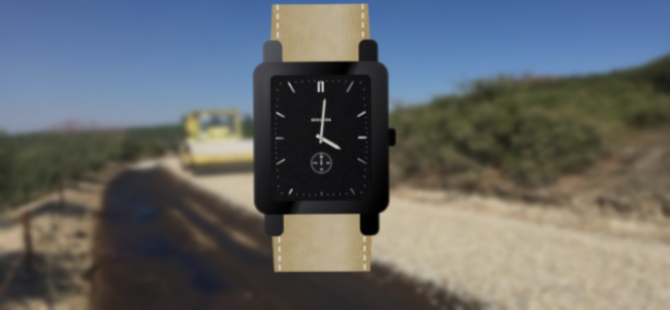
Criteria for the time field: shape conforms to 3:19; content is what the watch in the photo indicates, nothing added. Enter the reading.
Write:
4:01
